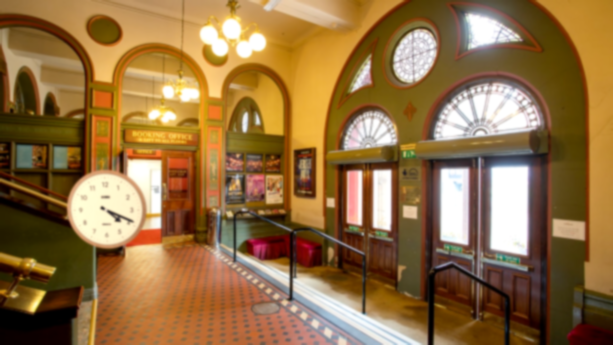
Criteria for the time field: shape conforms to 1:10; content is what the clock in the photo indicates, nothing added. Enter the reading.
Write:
4:19
